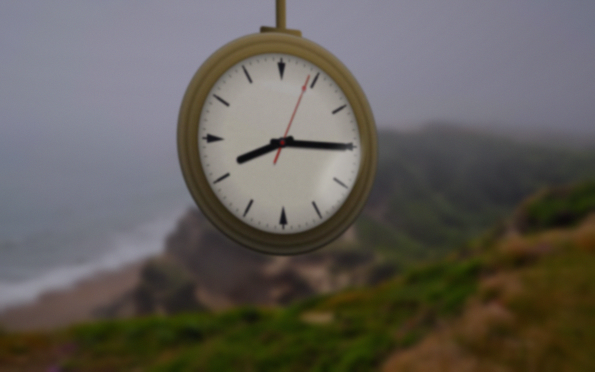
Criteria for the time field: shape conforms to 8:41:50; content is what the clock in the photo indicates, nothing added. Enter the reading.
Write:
8:15:04
